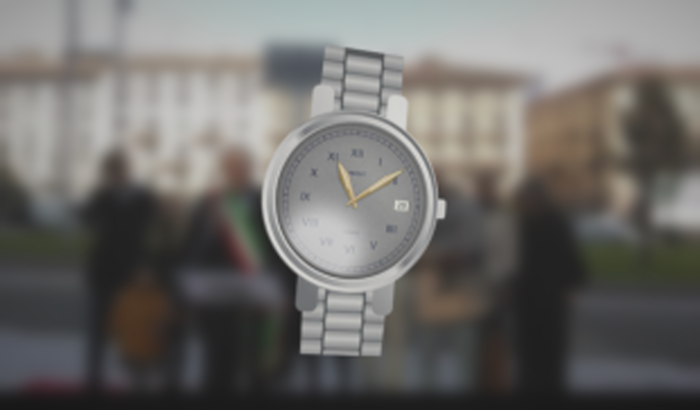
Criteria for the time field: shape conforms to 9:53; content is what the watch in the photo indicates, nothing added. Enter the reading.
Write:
11:09
